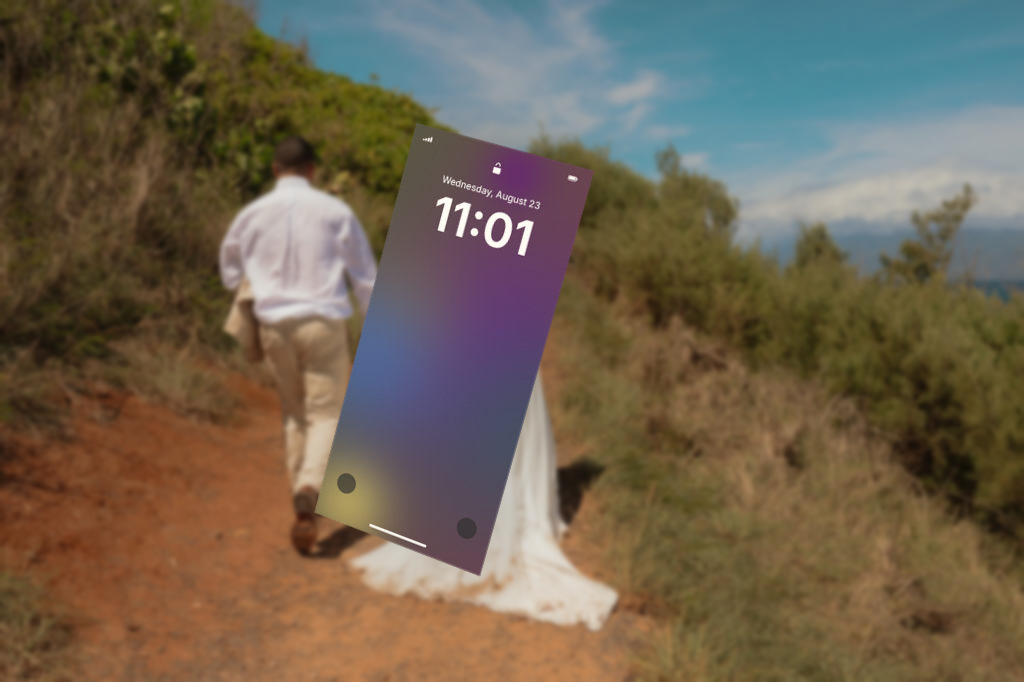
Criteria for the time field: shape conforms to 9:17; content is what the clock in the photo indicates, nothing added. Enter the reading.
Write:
11:01
